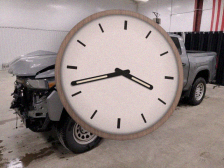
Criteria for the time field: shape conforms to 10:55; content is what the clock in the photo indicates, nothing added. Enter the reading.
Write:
3:42
